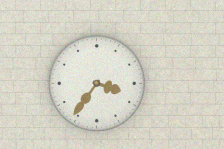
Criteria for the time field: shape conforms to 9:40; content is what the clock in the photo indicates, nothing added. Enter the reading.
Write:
3:36
